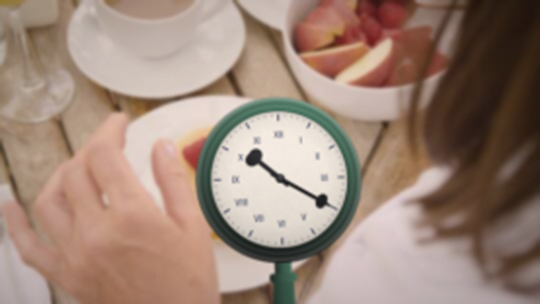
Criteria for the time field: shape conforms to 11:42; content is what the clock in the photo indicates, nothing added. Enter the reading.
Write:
10:20
